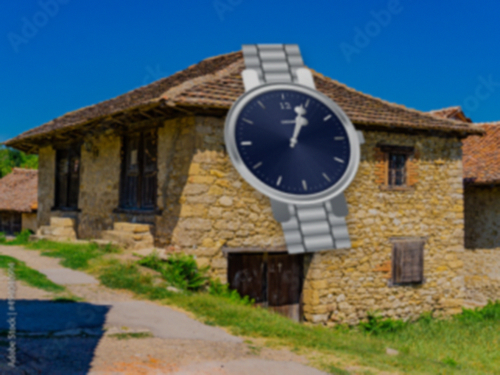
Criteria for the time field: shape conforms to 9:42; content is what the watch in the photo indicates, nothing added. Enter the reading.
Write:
1:04
